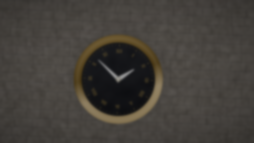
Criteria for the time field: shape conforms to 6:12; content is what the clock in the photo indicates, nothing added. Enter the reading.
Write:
1:52
